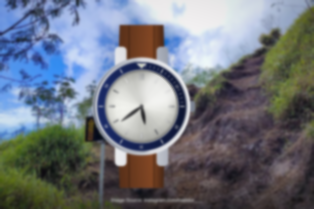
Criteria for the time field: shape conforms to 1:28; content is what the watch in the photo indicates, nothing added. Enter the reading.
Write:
5:39
